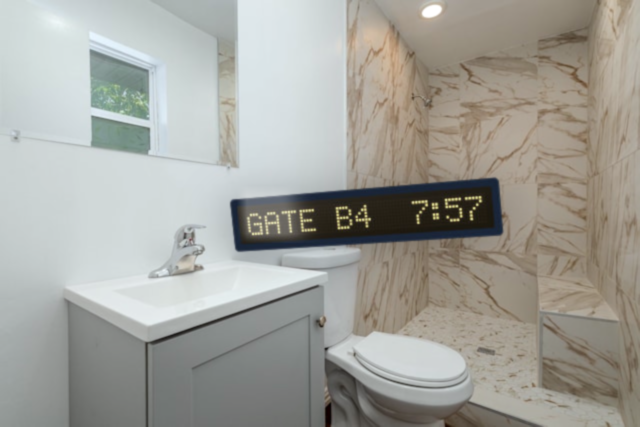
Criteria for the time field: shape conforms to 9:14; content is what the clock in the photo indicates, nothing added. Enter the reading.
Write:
7:57
